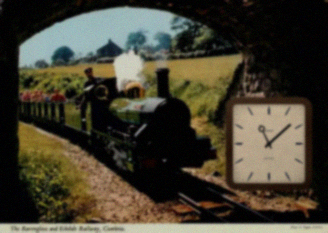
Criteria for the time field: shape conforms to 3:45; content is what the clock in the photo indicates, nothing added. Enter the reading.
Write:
11:08
